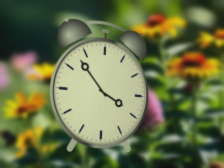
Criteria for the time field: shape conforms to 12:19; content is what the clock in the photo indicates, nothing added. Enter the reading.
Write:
3:53
